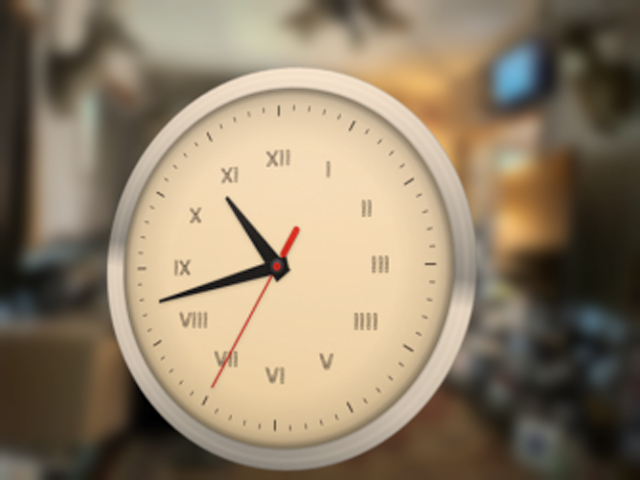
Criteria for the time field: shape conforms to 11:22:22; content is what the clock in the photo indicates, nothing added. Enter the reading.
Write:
10:42:35
